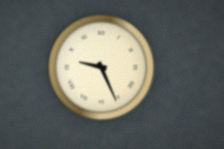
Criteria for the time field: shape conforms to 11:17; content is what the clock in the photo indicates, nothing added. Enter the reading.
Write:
9:26
